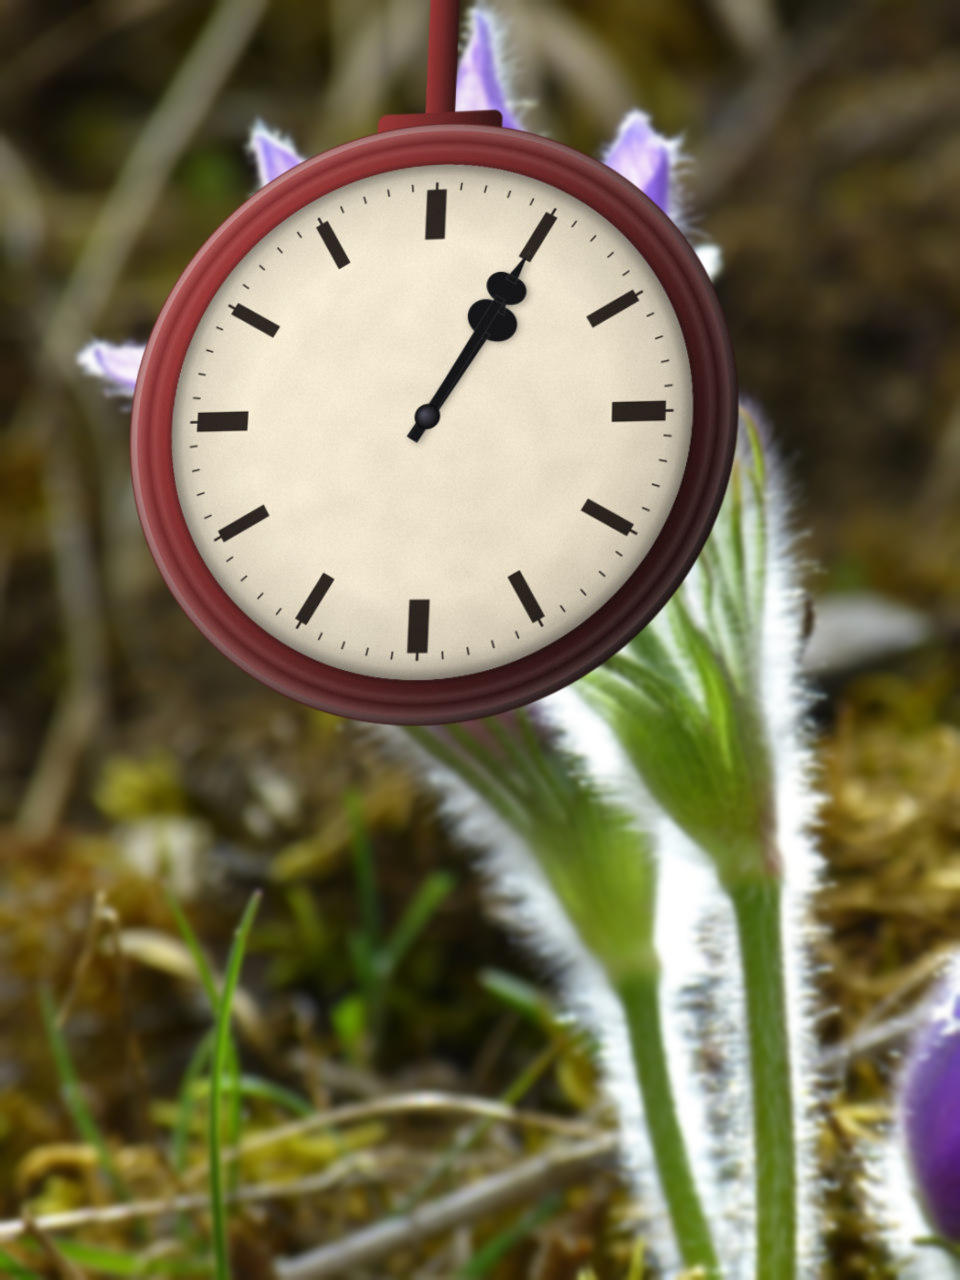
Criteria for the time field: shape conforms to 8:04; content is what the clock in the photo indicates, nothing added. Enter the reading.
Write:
1:05
